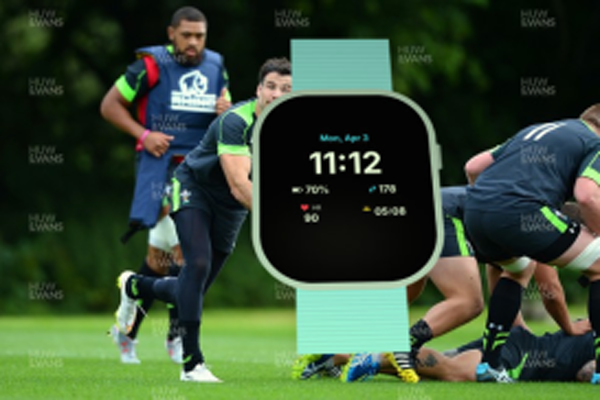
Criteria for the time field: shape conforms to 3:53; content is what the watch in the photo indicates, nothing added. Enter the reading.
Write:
11:12
